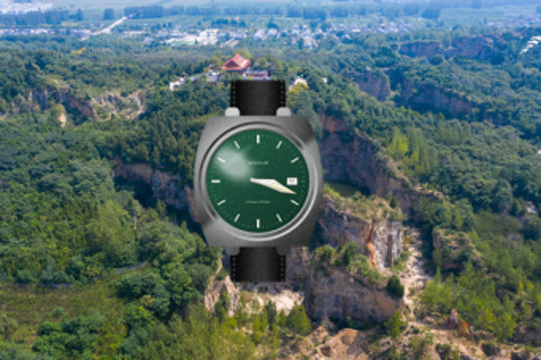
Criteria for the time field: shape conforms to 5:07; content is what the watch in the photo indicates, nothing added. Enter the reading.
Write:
3:18
